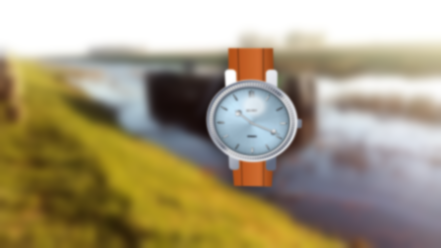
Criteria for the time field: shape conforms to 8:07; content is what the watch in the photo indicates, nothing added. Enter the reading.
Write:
10:19
